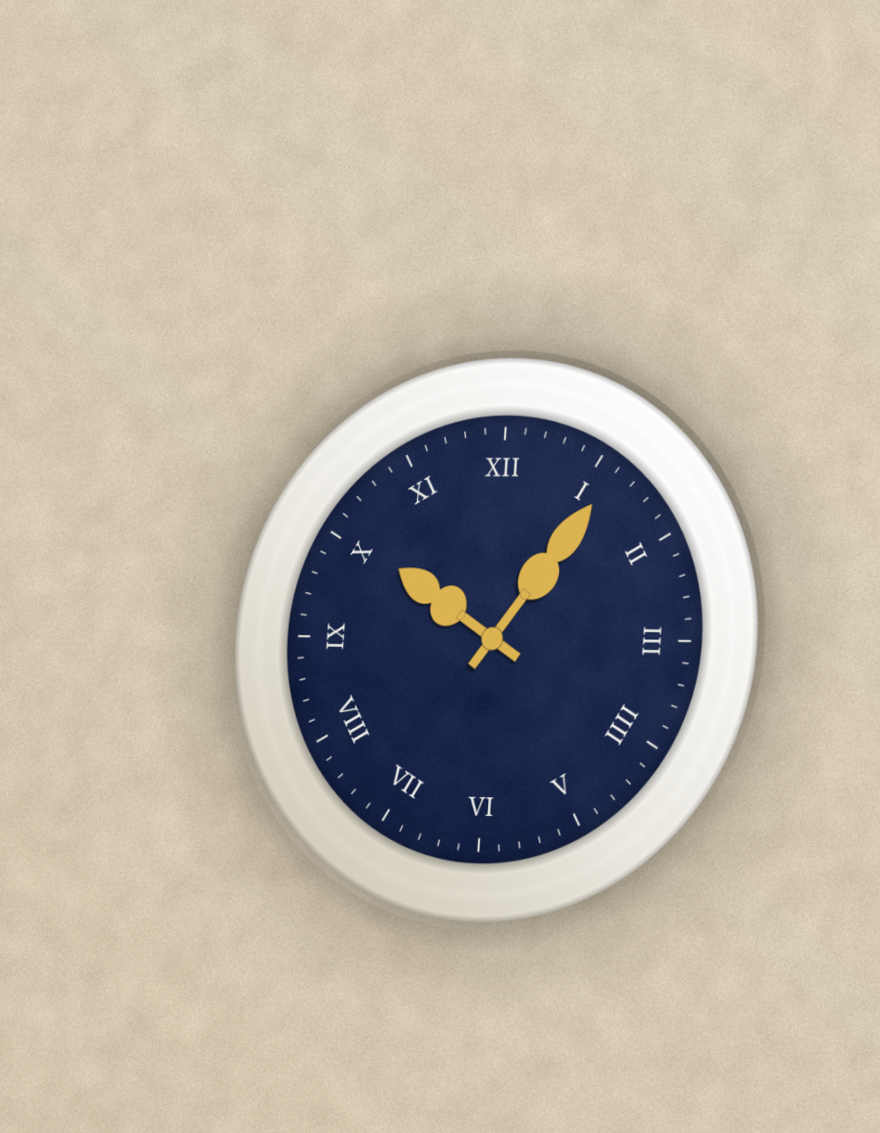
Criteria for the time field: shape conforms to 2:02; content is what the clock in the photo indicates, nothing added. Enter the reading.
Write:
10:06
